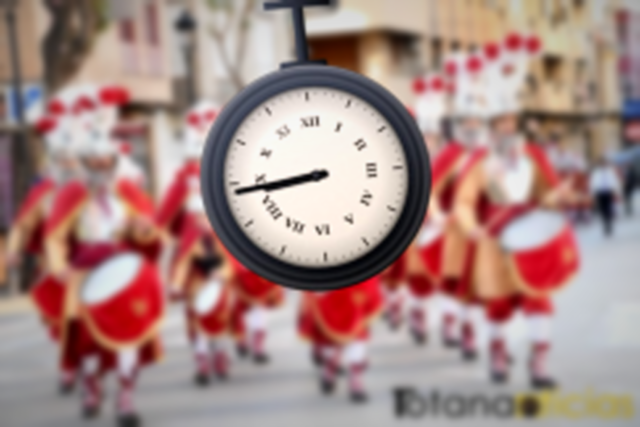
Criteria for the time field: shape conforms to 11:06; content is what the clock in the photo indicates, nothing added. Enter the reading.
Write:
8:44
